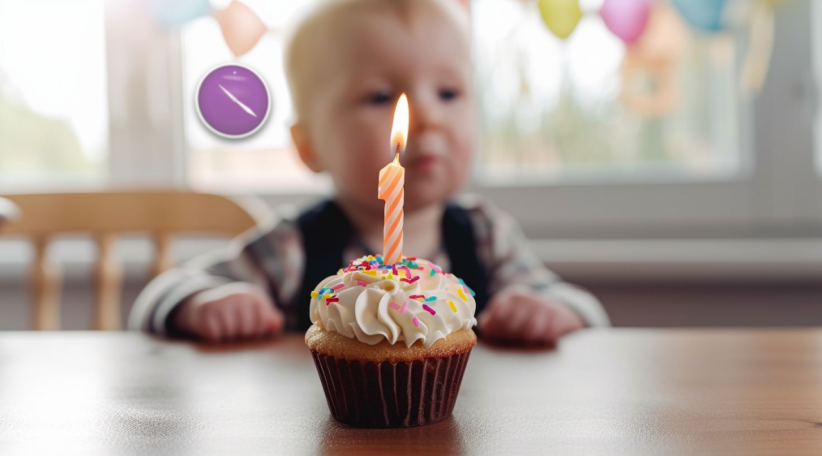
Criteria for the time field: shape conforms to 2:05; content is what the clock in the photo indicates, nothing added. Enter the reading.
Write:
10:21
